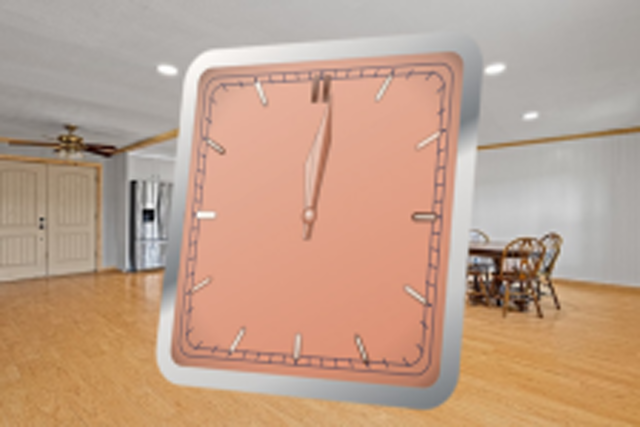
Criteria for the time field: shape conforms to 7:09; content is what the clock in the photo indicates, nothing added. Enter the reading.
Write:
12:01
